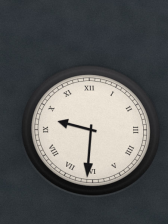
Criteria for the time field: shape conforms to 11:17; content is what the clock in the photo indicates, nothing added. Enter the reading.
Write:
9:31
